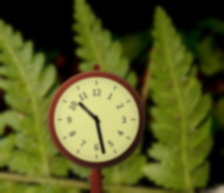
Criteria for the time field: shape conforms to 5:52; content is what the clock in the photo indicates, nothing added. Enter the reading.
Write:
10:28
